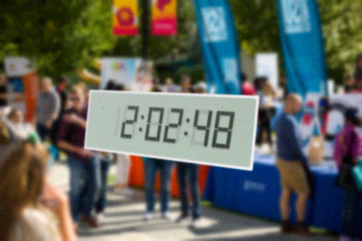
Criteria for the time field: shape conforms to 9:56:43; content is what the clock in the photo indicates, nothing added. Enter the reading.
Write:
2:02:48
